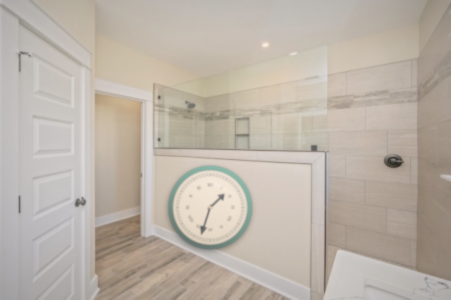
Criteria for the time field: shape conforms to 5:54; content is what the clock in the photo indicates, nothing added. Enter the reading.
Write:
1:33
